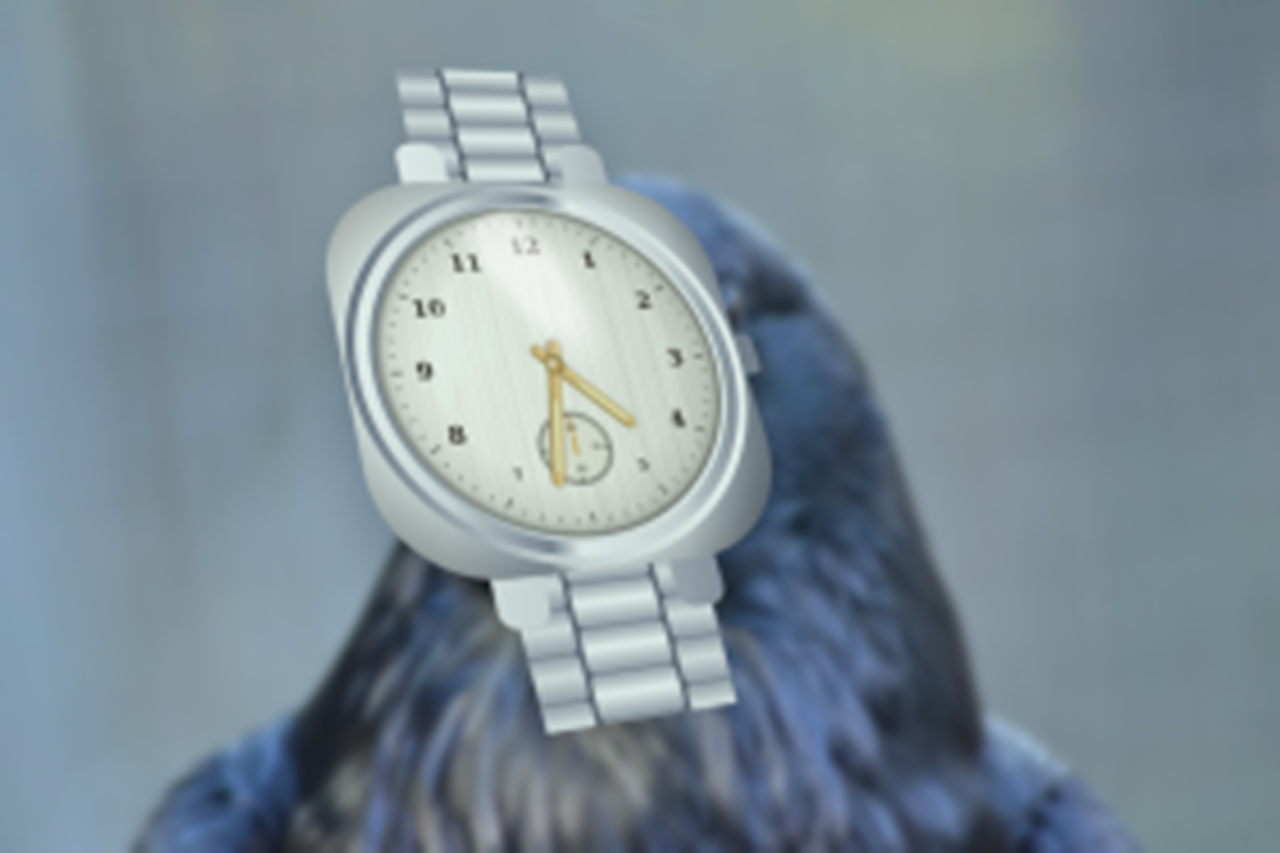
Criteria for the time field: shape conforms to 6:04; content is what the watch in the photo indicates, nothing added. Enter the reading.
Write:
4:32
